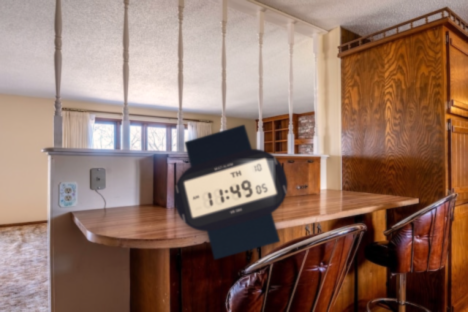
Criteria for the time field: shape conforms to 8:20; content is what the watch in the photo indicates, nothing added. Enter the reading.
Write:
11:49
